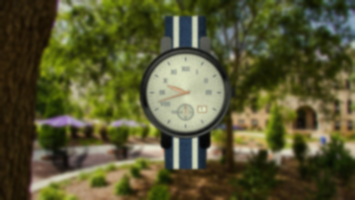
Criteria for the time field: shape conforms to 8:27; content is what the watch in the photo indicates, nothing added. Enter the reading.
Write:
9:42
